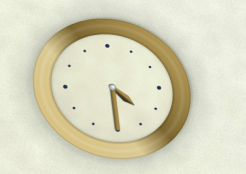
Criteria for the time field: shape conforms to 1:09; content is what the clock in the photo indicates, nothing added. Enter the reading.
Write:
4:30
